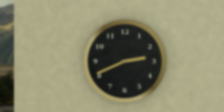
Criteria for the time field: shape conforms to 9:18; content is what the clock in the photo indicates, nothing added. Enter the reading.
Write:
2:41
